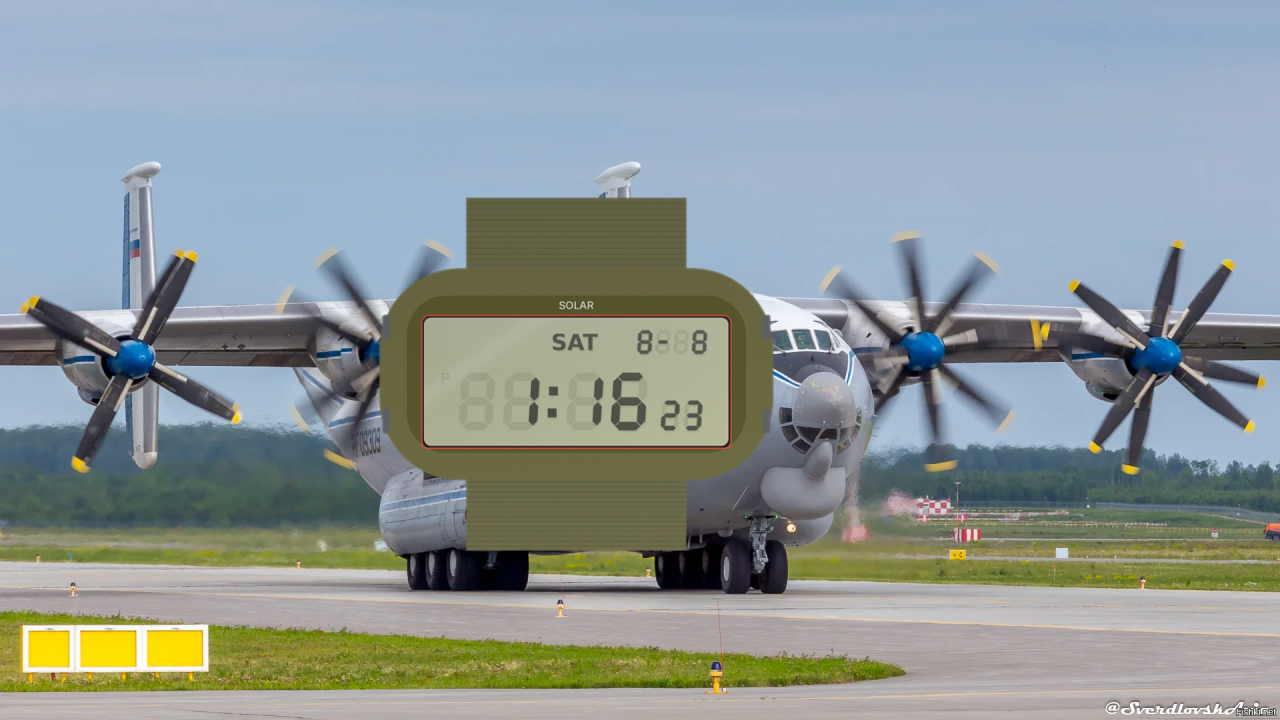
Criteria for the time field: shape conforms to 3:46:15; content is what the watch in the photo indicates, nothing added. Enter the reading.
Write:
1:16:23
